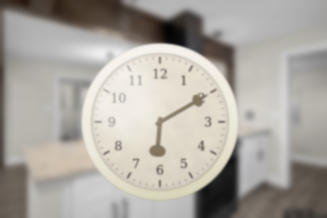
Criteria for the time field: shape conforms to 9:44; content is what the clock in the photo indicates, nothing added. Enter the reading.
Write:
6:10
